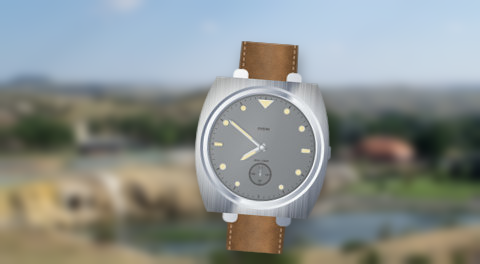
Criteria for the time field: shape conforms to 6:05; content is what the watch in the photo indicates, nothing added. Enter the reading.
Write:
7:51
